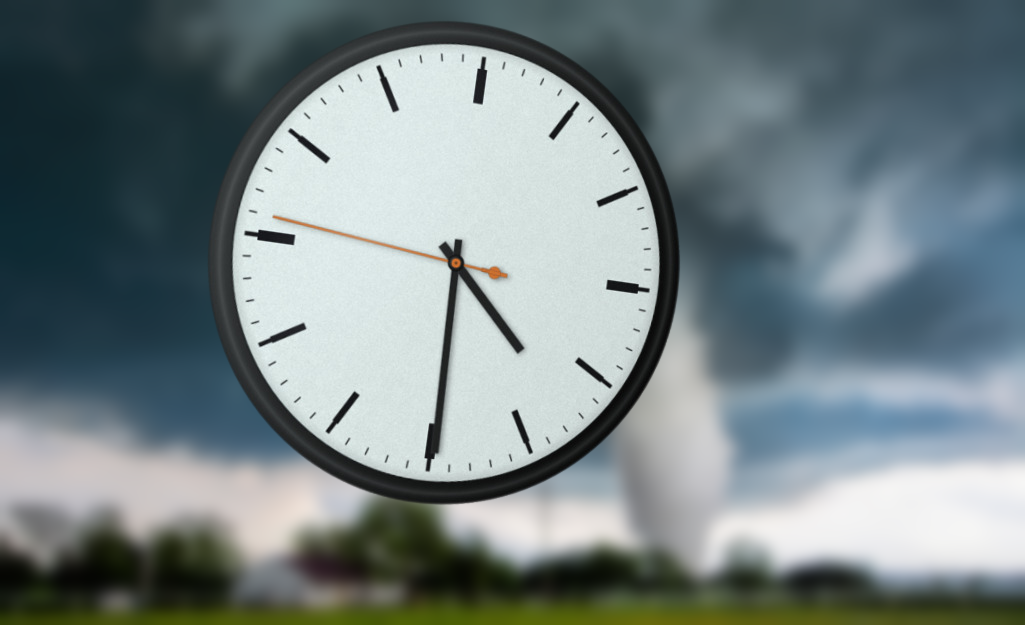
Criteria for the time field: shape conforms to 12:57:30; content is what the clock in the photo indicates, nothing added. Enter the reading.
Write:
4:29:46
